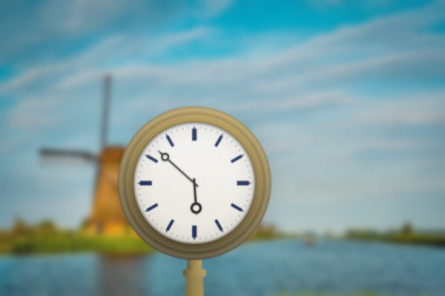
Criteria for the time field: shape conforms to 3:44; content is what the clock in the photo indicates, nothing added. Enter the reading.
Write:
5:52
